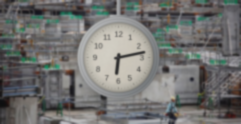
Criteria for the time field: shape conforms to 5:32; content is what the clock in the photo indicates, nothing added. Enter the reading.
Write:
6:13
